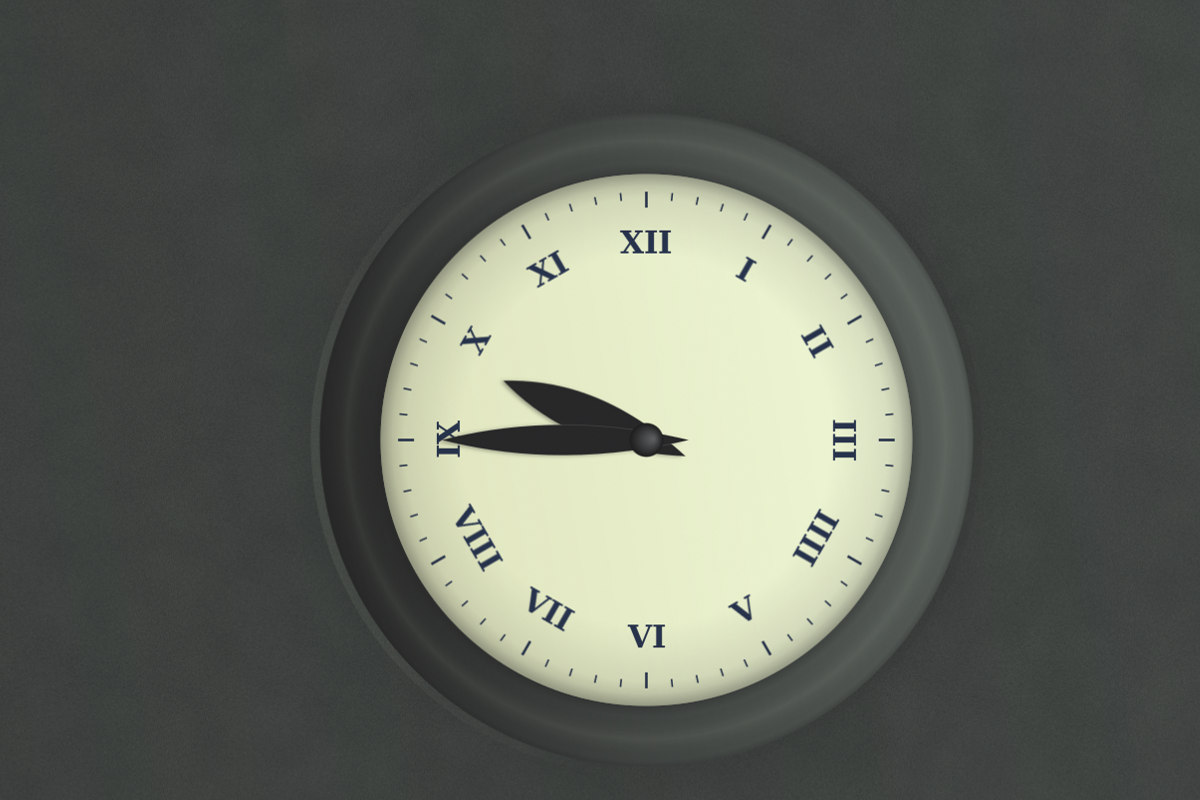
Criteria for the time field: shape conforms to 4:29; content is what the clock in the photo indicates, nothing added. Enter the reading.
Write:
9:45
